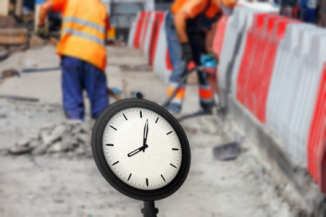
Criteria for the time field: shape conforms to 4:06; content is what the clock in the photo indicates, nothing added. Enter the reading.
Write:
8:02
